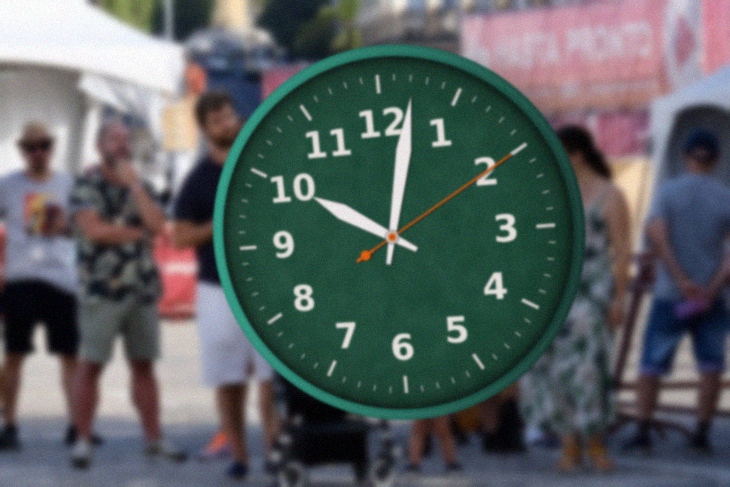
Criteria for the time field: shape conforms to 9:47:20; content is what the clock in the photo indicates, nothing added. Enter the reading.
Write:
10:02:10
